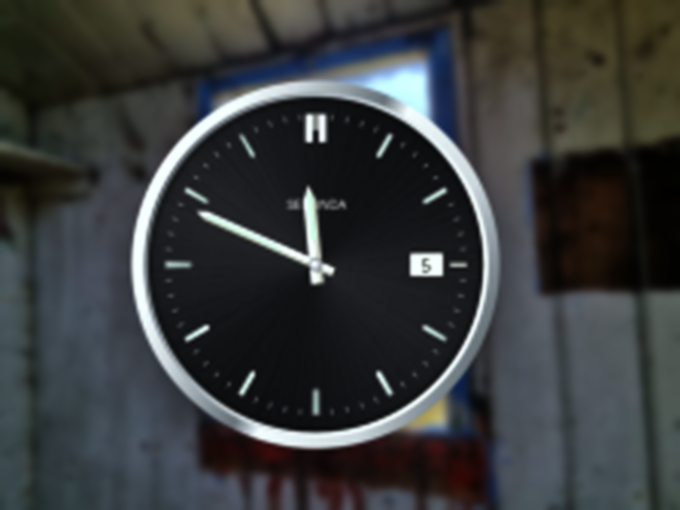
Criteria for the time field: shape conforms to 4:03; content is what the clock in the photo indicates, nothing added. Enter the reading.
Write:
11:49
